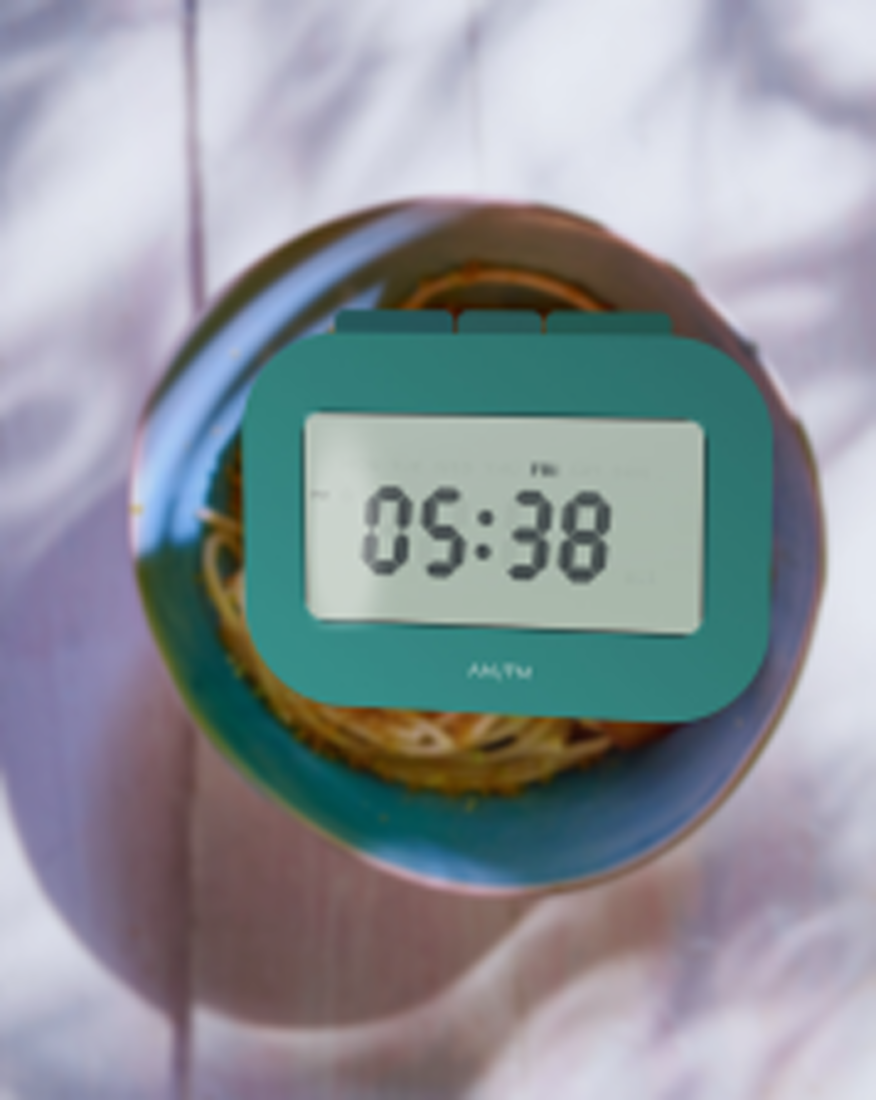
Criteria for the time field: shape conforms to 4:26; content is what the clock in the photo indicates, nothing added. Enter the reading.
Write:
5:38
